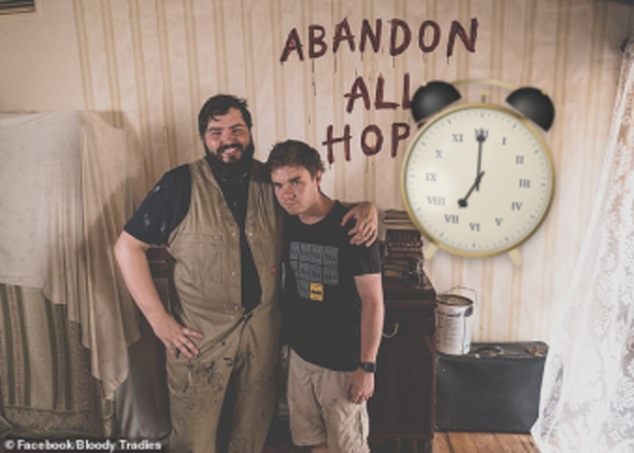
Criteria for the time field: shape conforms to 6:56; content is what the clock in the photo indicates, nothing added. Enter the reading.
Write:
7:00
